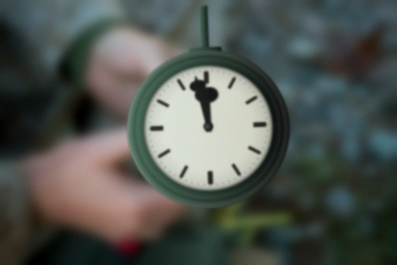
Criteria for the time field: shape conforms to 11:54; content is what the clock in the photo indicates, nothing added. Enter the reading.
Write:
11:58
